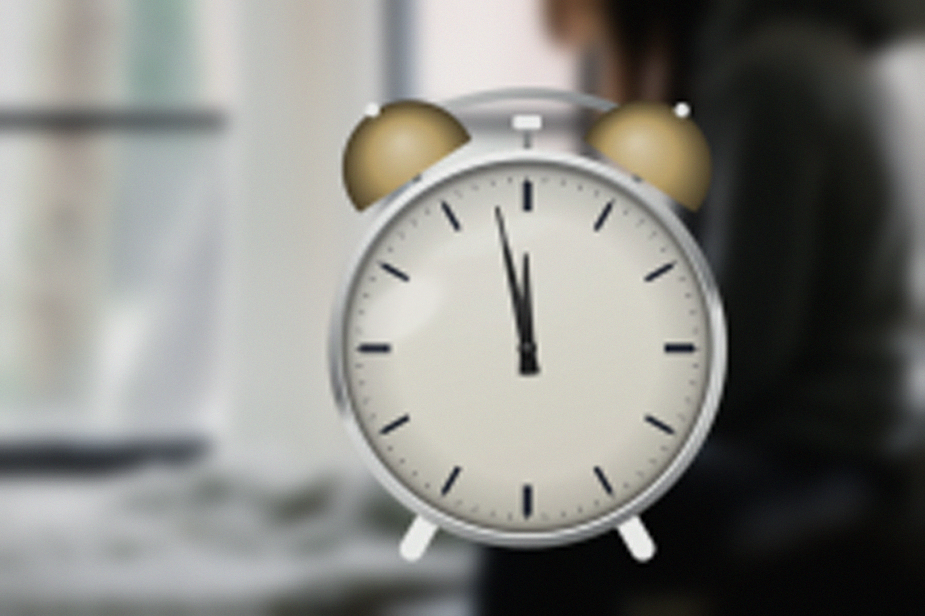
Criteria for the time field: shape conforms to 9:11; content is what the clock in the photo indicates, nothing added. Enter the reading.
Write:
11:58
